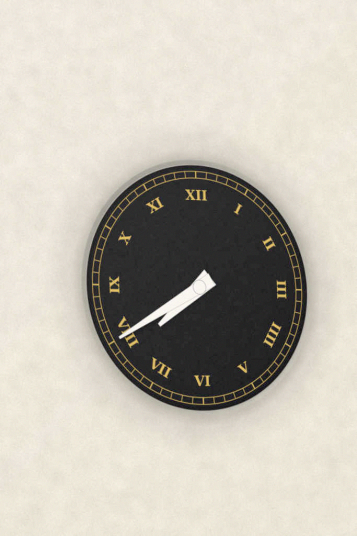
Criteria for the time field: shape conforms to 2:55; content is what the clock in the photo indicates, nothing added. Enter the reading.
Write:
7:40
